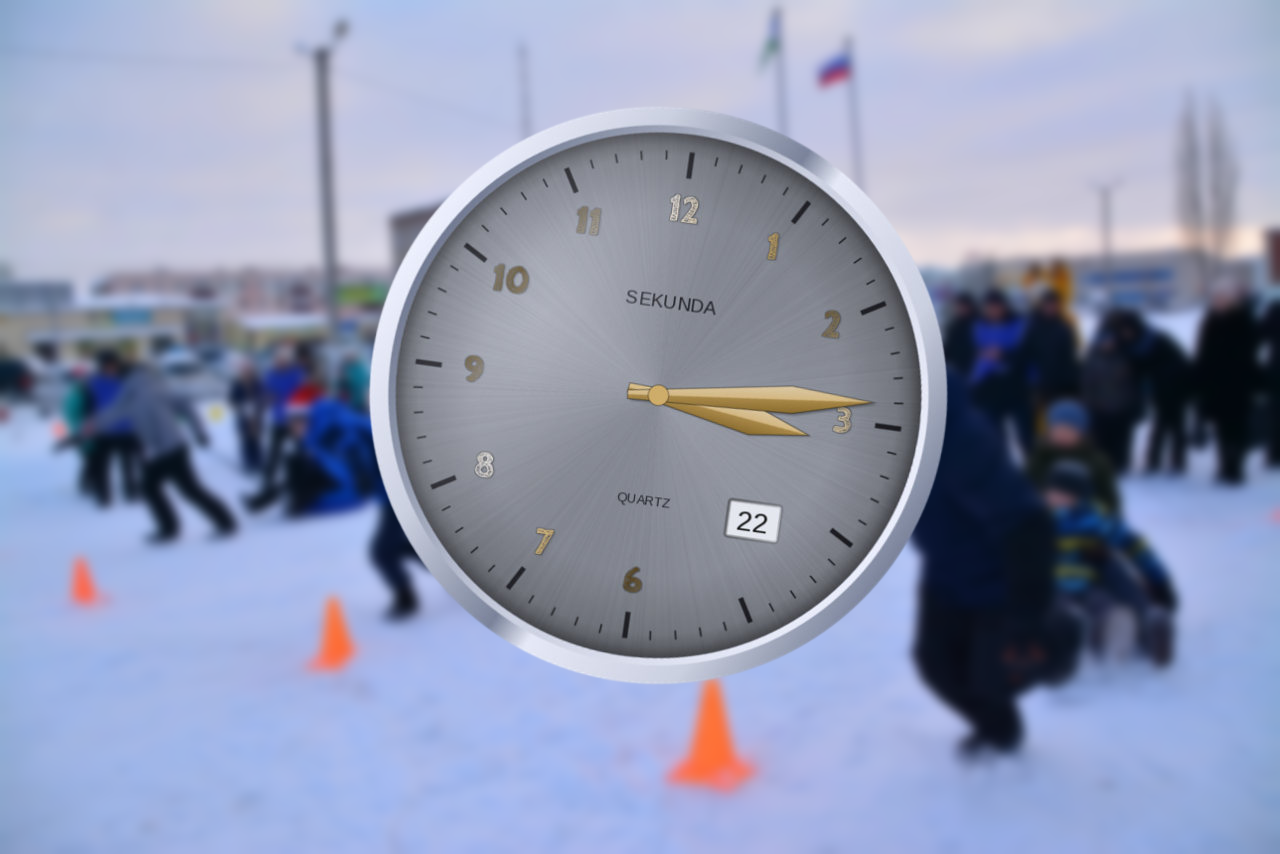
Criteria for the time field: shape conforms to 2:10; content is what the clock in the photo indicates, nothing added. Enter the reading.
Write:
3:14
